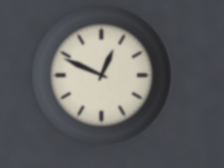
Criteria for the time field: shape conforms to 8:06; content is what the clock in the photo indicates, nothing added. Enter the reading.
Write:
12:49
